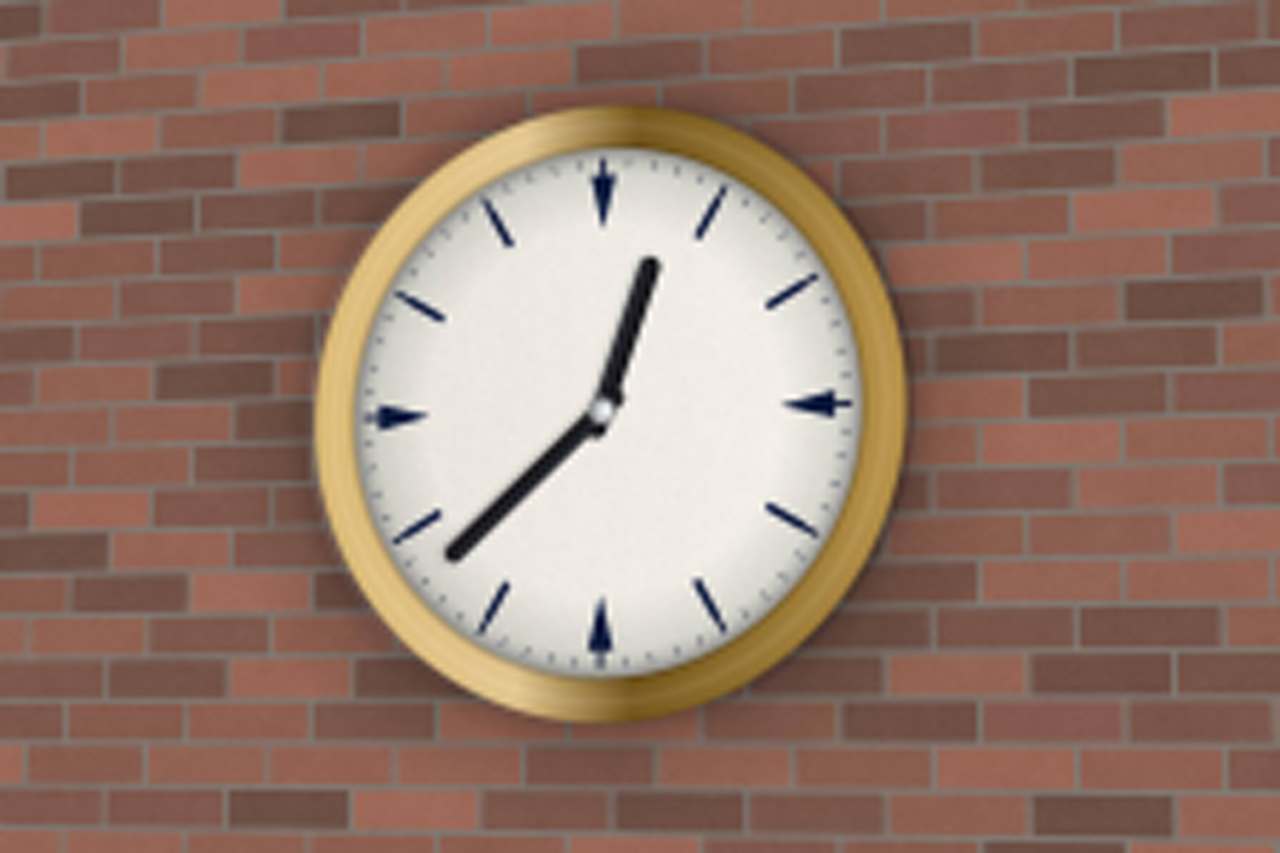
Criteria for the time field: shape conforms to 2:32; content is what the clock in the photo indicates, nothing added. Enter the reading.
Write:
12:38
